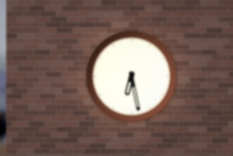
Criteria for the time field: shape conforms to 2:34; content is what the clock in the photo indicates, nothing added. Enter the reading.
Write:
6:28
